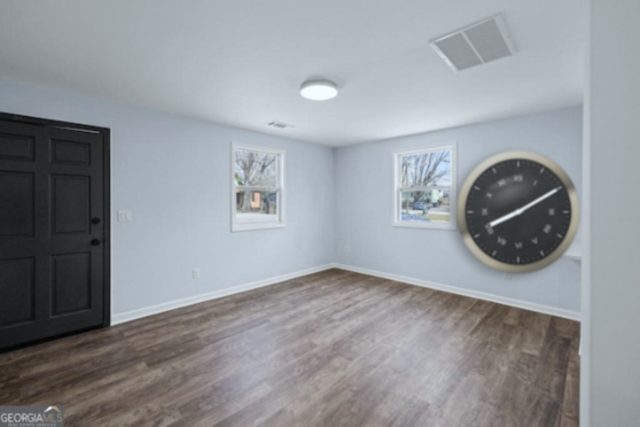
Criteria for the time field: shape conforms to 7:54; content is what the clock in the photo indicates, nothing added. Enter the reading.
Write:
8:10
